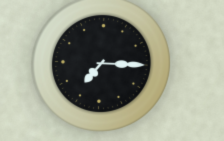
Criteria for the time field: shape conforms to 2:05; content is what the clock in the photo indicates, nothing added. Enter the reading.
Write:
7:15
